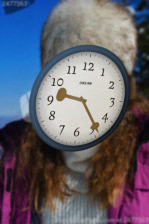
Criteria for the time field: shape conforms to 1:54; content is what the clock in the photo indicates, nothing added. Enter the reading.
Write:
9:24
